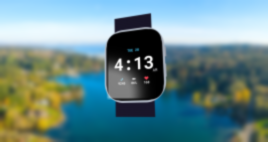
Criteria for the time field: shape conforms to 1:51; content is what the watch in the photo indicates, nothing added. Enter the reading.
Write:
4:13
